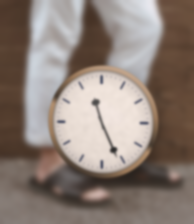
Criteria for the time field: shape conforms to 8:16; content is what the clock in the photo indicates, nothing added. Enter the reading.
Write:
11:26
